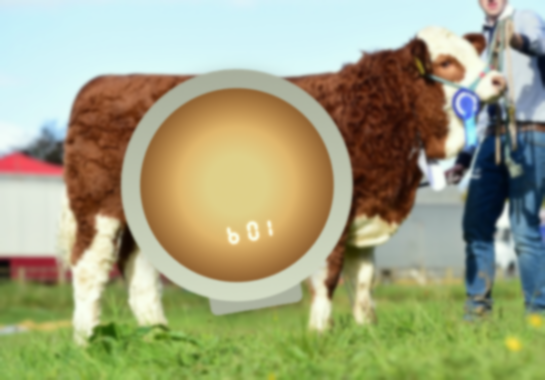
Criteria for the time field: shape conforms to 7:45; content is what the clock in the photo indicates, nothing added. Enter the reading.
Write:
6:01
